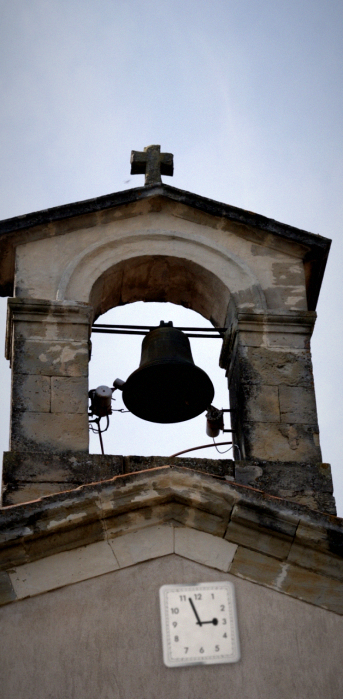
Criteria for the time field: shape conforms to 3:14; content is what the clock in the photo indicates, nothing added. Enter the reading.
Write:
2:57
